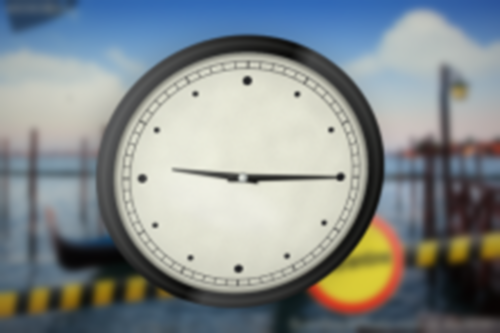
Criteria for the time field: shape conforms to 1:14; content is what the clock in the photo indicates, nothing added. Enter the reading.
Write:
9:15
